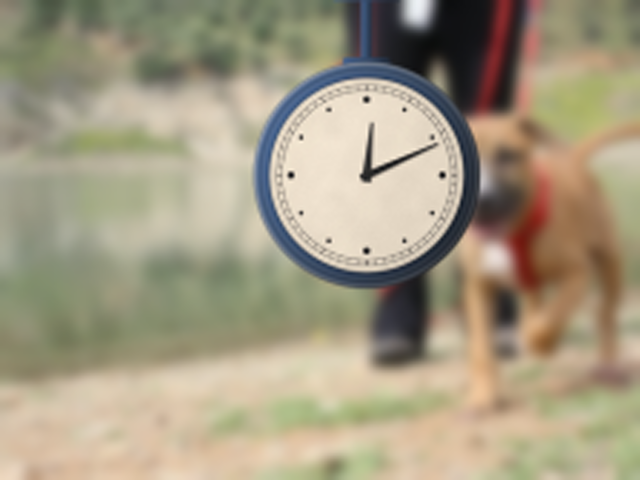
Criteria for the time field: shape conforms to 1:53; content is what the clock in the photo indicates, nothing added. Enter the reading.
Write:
12:11
